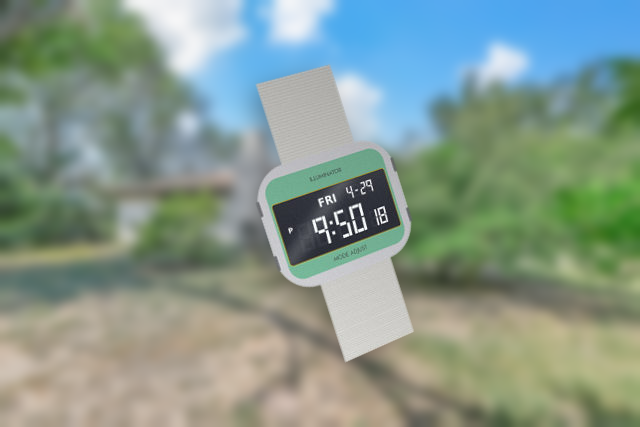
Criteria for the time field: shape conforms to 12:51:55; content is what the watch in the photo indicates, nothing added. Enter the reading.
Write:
9:50:18
